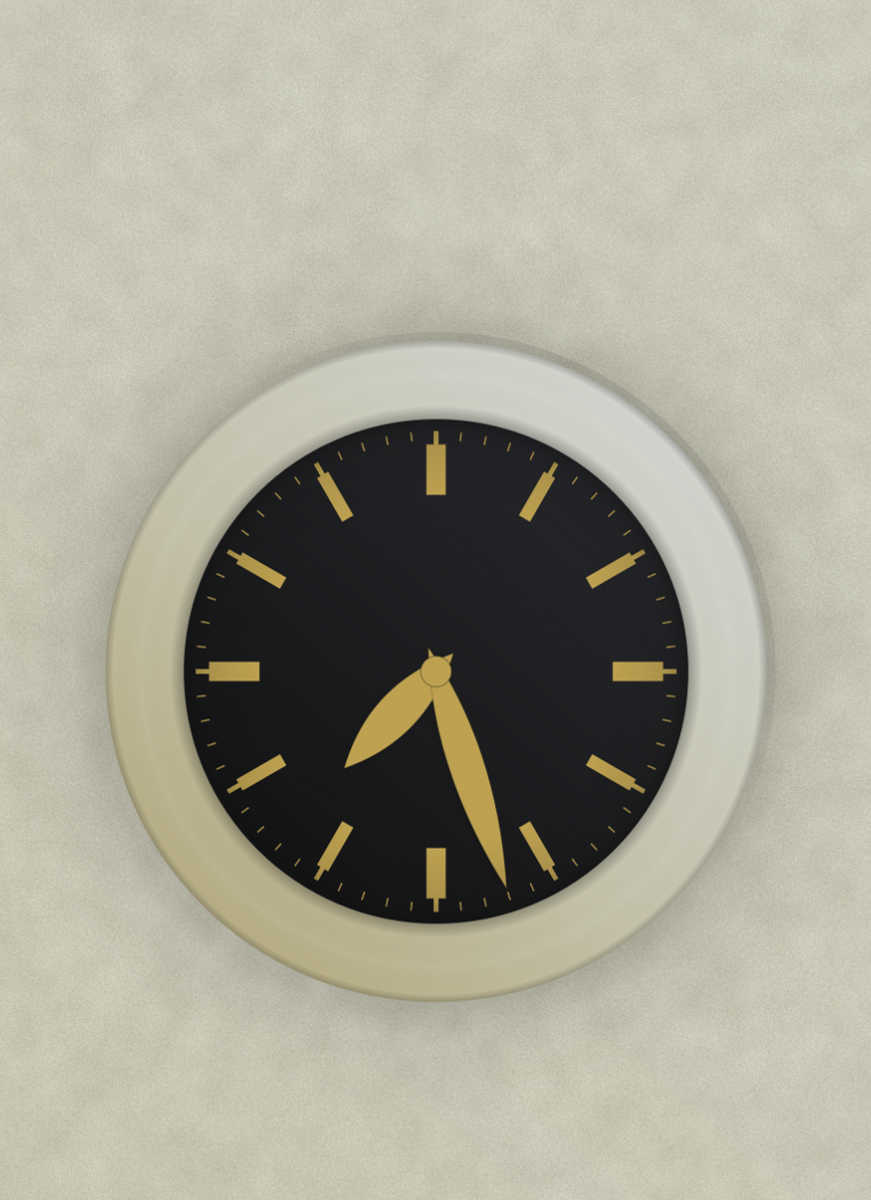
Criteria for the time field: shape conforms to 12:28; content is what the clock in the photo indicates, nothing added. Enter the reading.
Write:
7:27
